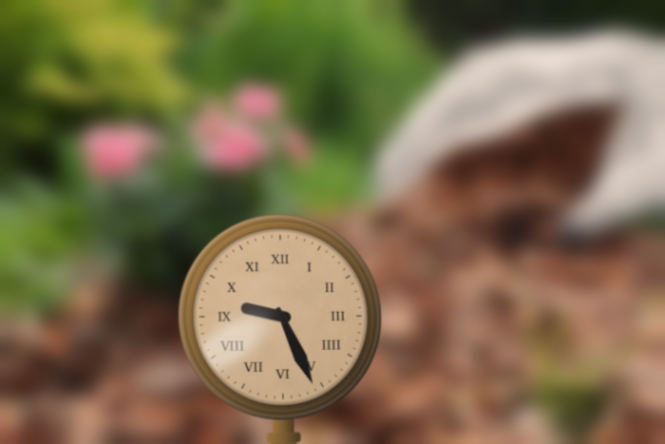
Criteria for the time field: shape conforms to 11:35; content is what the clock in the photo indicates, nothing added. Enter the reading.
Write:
9:26
